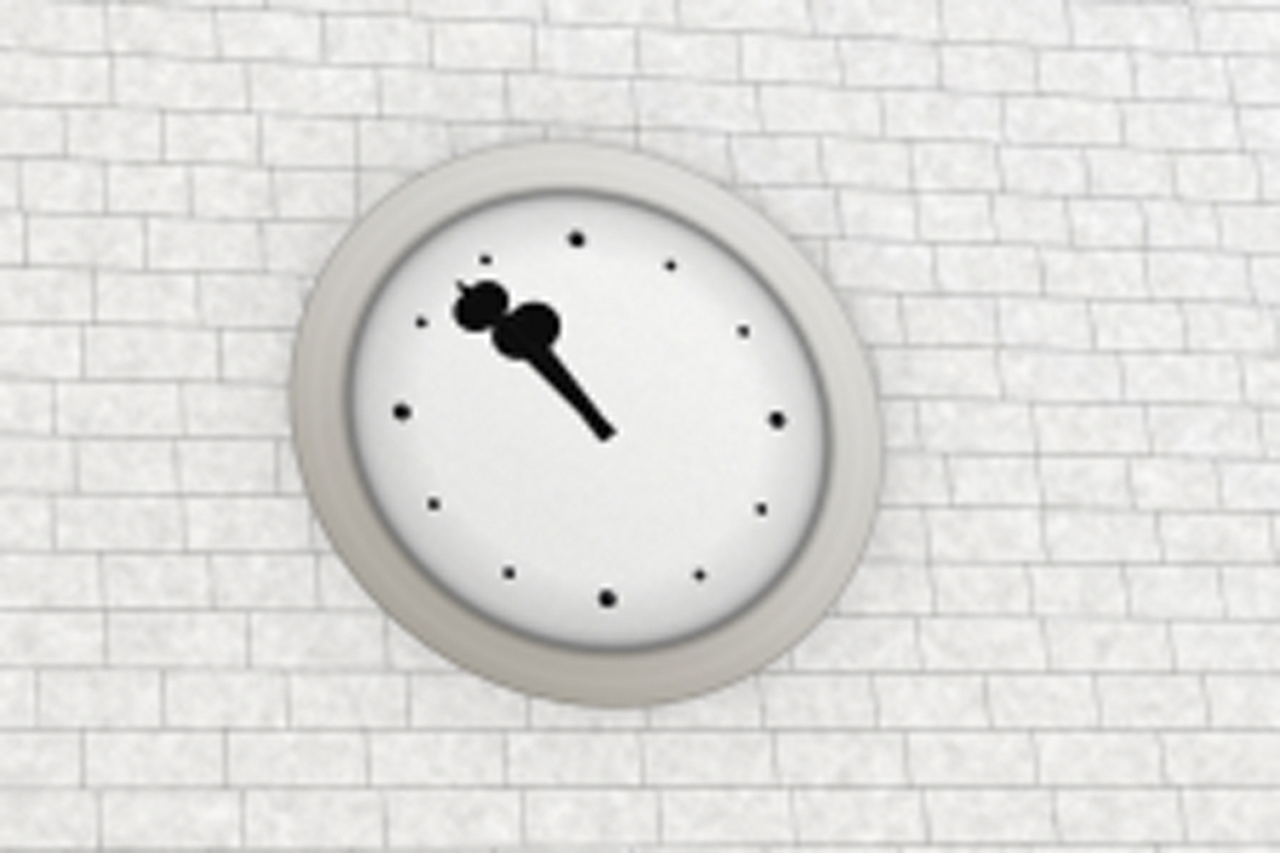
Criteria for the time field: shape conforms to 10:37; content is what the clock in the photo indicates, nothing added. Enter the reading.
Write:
10:53
